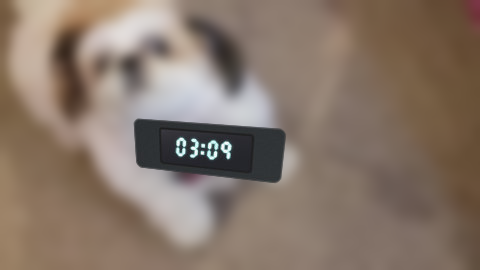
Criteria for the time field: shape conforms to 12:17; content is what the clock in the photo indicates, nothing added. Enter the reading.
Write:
3:09
